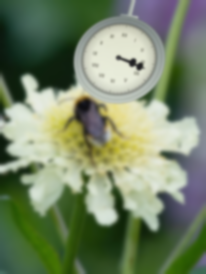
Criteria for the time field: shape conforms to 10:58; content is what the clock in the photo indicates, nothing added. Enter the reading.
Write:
3:17
